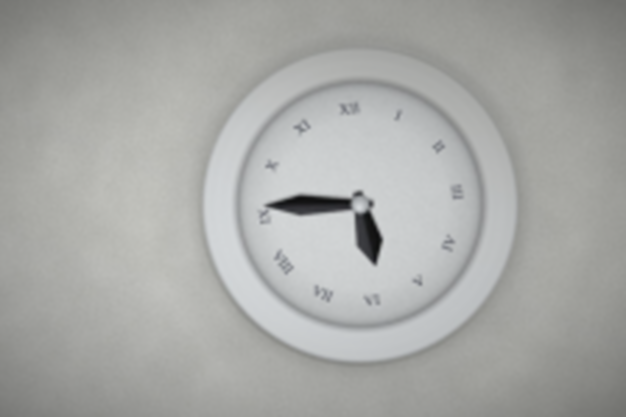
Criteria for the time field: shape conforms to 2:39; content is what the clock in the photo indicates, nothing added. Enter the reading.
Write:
5:46
